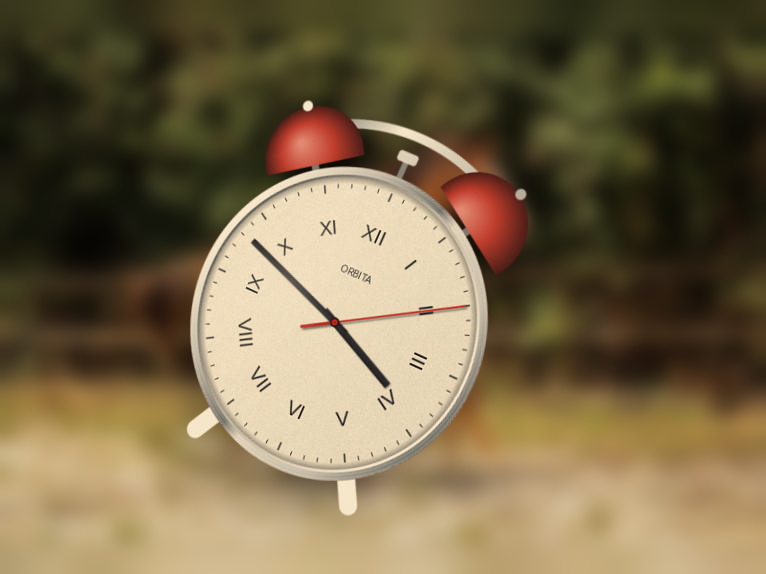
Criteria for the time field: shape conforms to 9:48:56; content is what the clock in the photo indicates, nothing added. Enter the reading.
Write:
3:48:10
